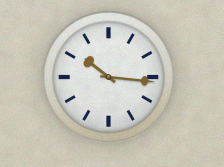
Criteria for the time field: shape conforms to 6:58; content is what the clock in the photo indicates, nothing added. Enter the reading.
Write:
10:16
